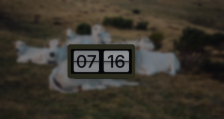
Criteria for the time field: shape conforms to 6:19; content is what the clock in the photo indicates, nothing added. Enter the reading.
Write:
7:16
